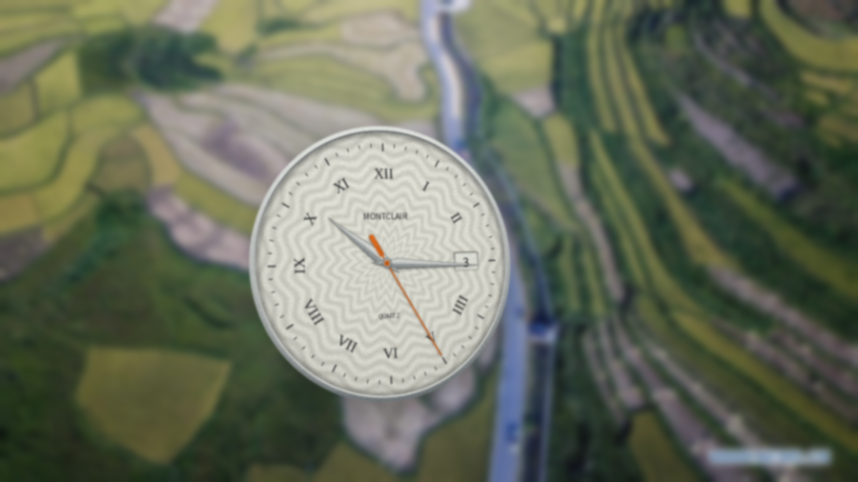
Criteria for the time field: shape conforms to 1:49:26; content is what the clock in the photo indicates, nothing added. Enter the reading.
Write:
10:15:25
